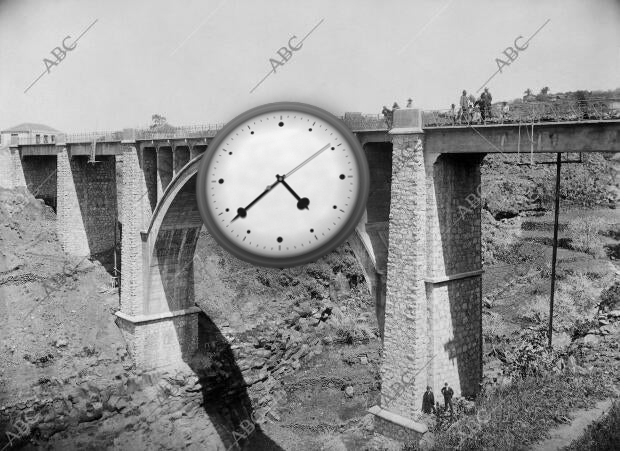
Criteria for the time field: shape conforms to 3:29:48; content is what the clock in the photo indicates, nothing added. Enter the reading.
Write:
4:38:09
